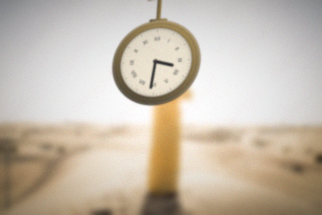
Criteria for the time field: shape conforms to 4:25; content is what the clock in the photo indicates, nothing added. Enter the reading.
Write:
3:31
